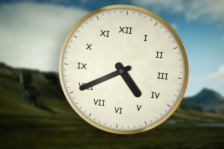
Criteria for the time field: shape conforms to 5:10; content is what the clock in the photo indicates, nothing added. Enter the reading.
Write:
4:40
